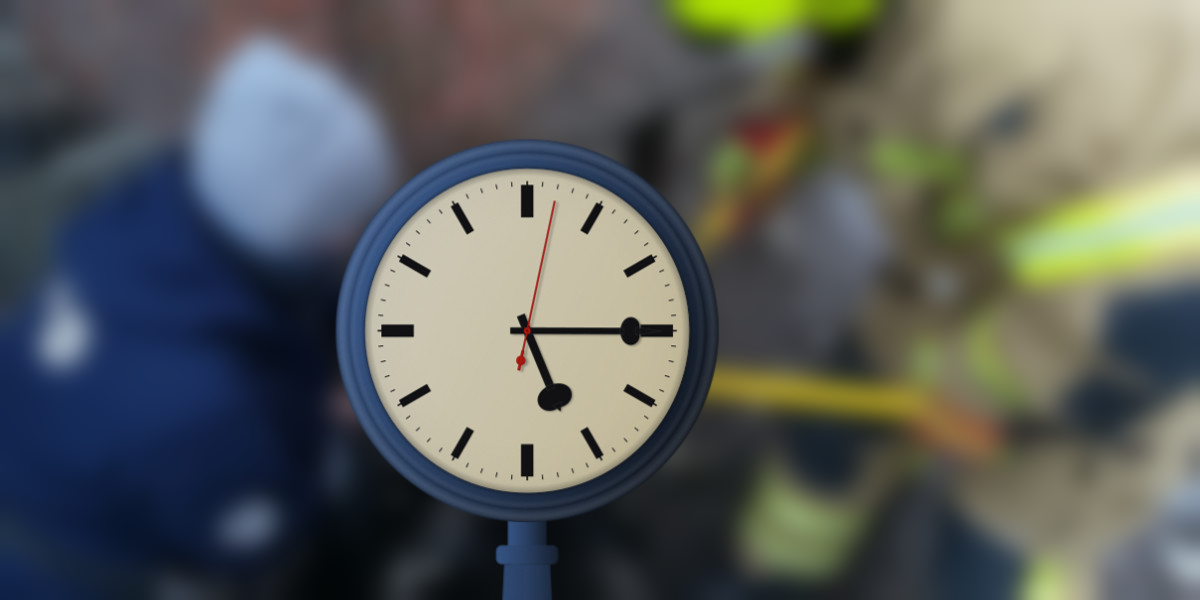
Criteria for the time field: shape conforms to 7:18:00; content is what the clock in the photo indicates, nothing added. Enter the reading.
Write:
5:15:02
